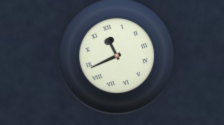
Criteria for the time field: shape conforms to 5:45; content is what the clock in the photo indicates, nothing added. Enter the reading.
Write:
11:44
